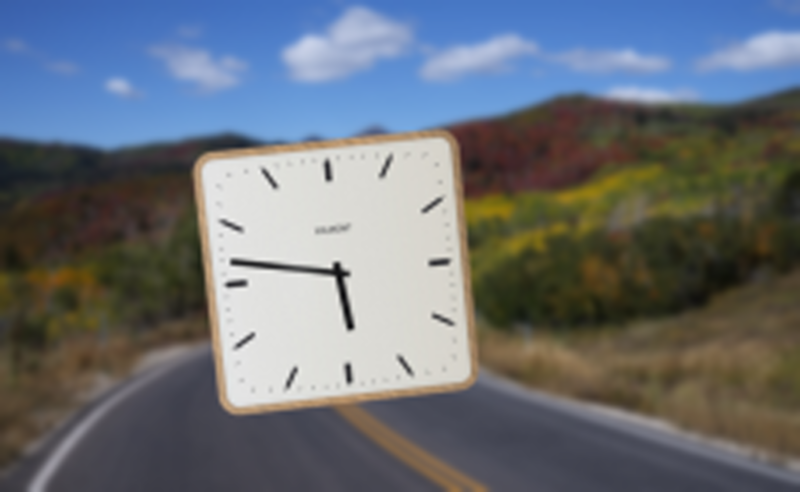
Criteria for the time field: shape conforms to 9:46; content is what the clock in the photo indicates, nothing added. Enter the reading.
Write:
5:47
